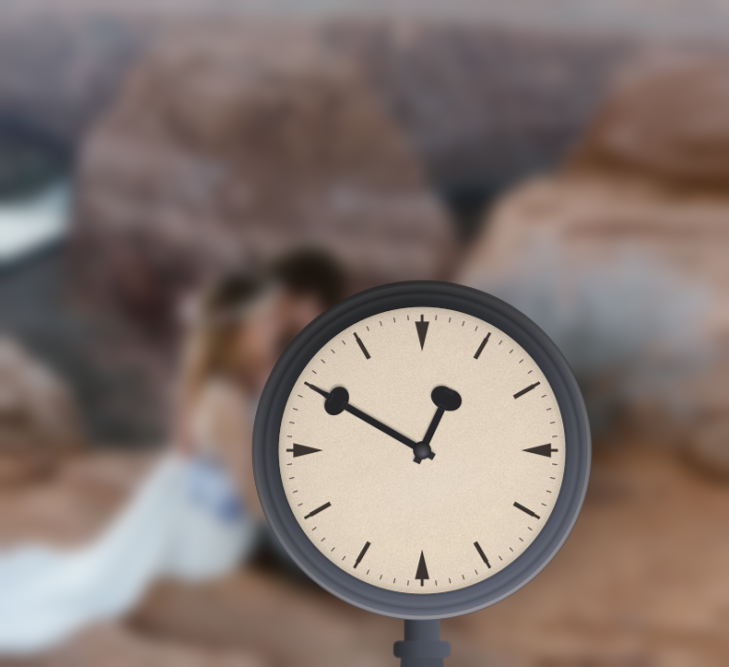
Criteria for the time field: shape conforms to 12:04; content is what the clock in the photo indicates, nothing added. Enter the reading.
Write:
12:50
